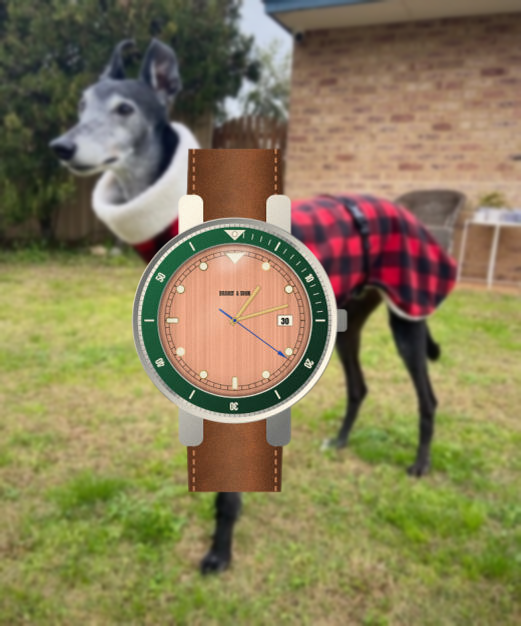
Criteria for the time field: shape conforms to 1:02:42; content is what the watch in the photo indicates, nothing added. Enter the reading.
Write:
1:12:21
